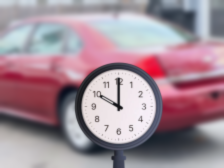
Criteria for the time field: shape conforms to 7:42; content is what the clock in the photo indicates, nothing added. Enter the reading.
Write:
10:00
